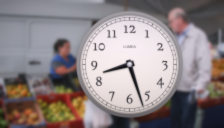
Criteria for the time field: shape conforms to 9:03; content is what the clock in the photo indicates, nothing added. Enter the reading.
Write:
8:27
